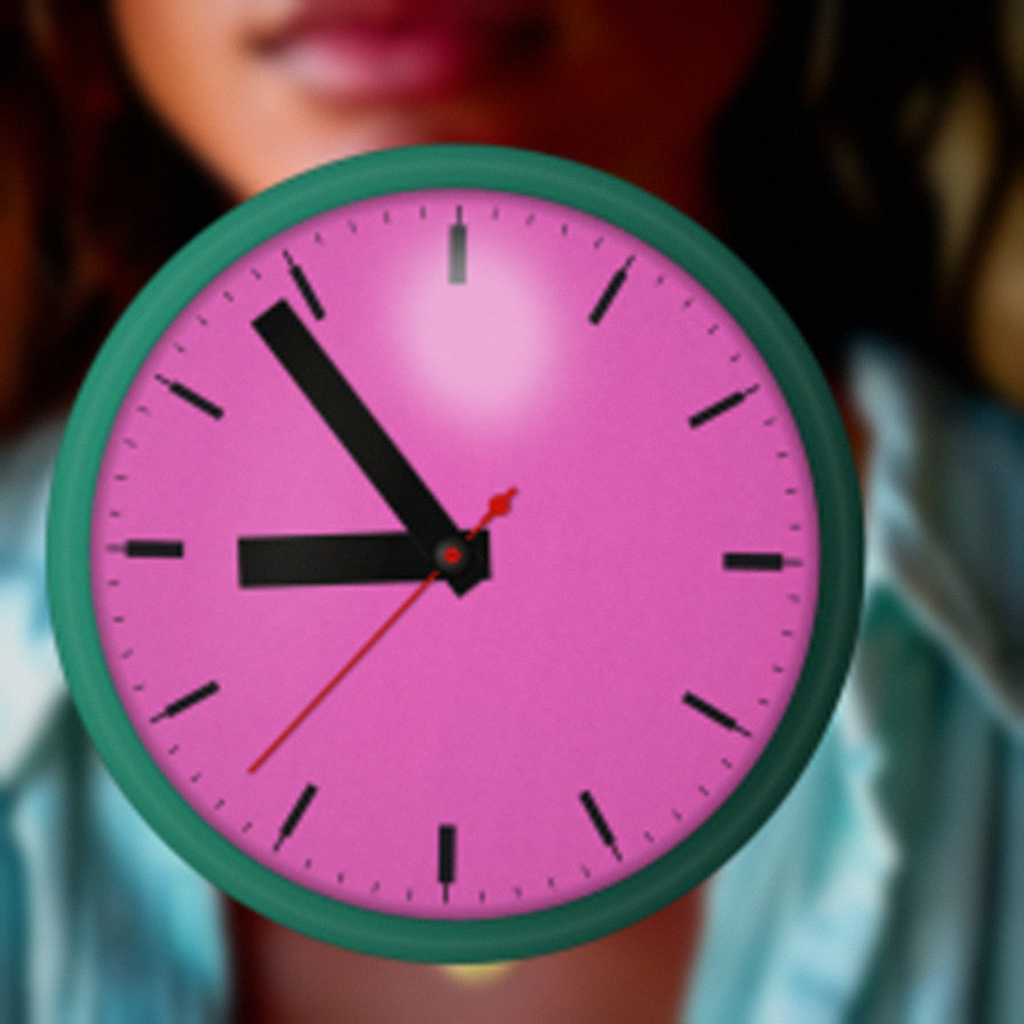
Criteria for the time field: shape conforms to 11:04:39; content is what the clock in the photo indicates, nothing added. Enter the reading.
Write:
8:53:37
